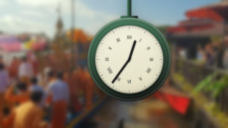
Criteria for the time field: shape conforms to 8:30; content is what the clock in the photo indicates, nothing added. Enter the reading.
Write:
12:36
